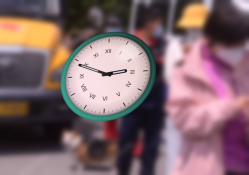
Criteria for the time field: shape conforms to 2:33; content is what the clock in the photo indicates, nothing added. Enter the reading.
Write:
2:49
